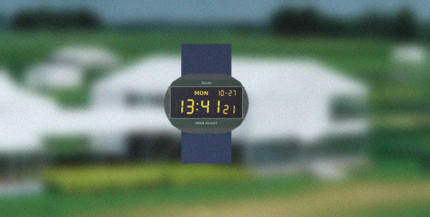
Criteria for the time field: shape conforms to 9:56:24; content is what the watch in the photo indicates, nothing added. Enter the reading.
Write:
13:41:21
